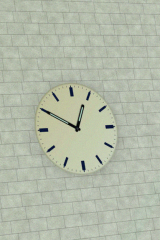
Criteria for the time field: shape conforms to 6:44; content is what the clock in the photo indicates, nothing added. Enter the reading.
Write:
12:50
